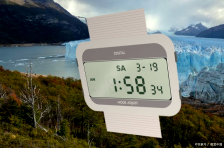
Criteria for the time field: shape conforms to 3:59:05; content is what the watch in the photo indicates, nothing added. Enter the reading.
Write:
1:58:34
